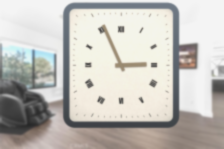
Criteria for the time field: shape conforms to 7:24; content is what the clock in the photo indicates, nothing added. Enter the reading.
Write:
2:56
